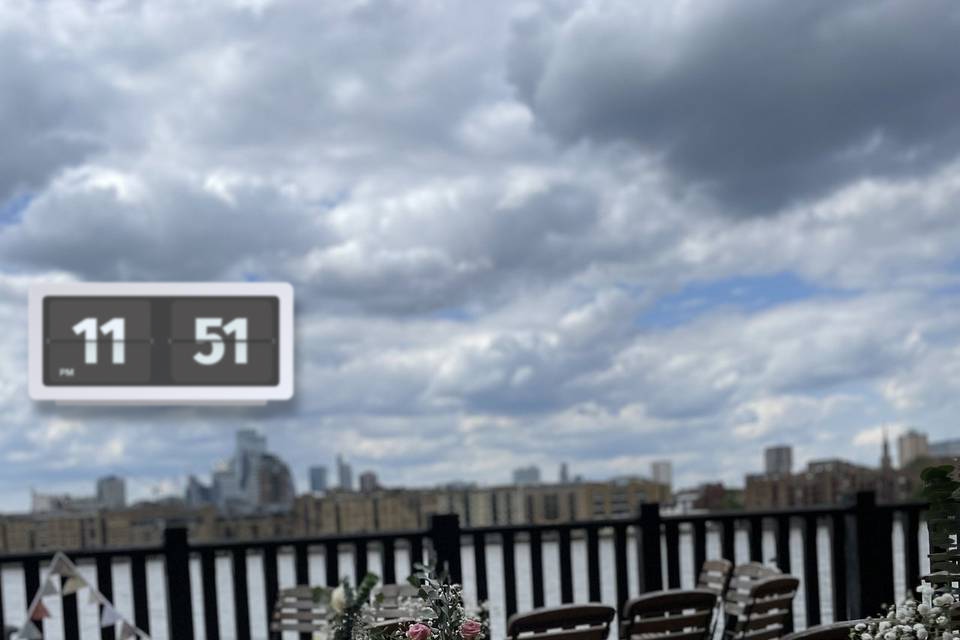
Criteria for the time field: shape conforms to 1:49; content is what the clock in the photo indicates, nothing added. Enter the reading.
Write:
11:51
